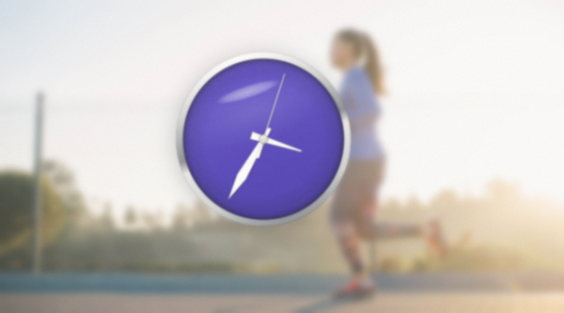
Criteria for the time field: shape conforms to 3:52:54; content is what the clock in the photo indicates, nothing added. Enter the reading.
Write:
3:35:03
